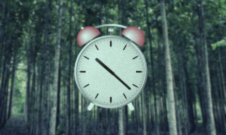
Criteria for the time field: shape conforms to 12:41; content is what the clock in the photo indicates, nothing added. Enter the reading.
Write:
10:22
